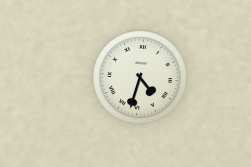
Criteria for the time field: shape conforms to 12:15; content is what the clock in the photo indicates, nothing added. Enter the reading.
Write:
4:32
